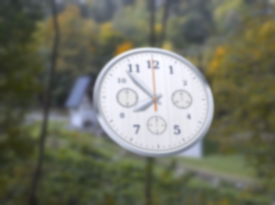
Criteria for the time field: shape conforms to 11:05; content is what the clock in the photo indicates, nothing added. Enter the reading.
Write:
7:53
